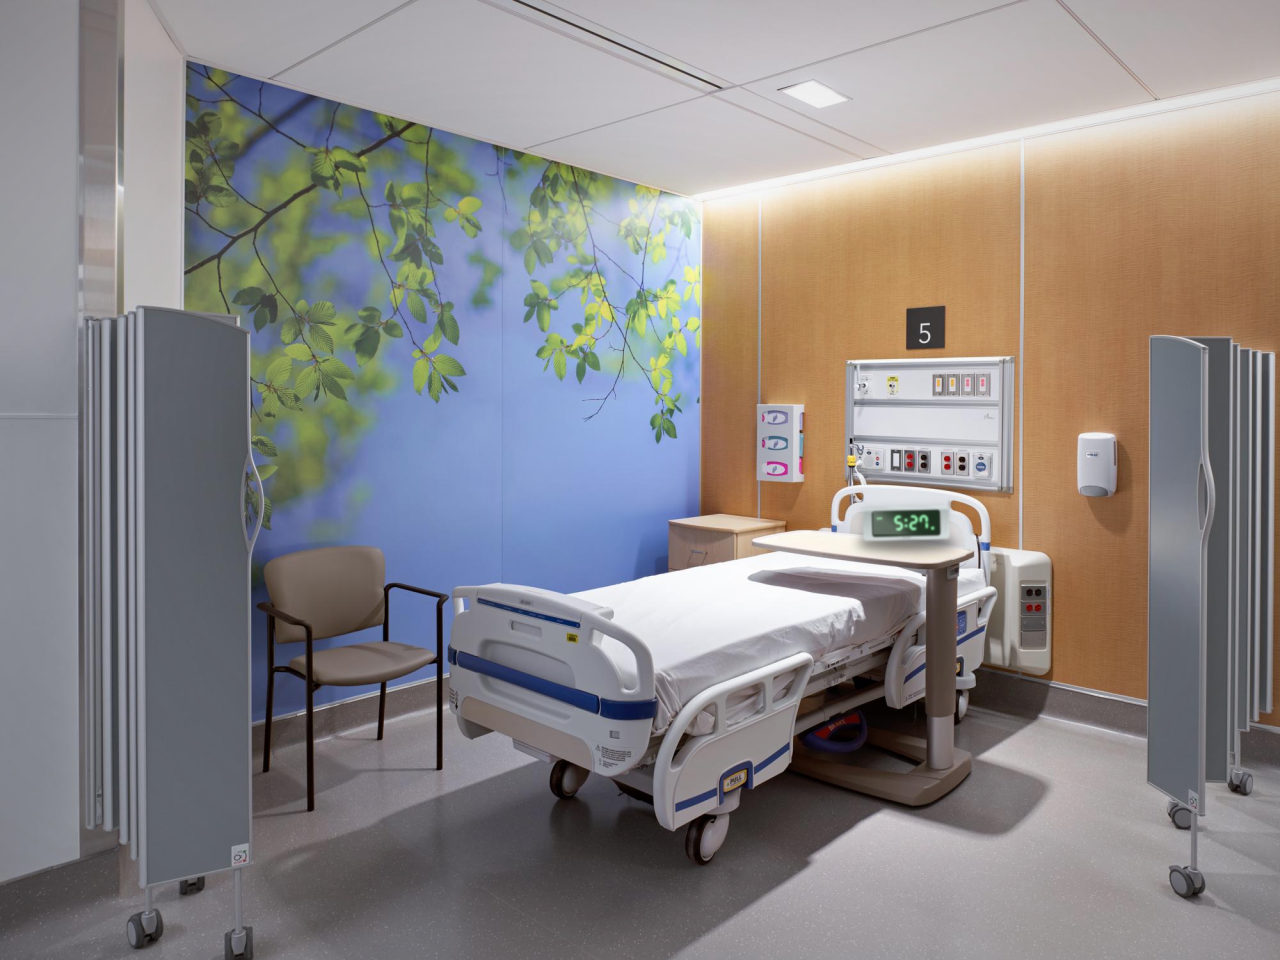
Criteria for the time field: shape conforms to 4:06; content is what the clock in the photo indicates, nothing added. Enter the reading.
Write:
5:27
